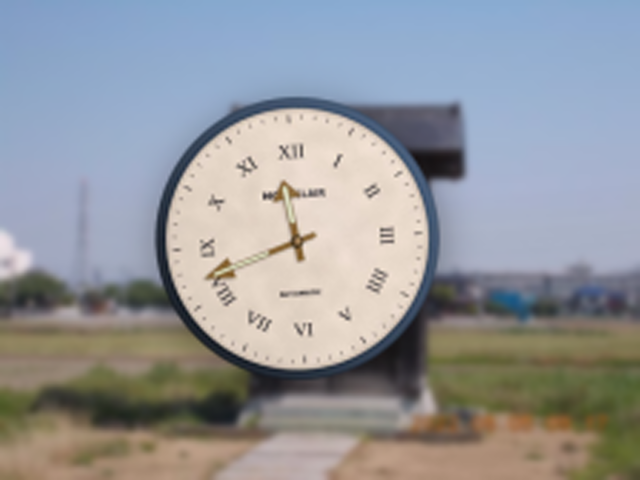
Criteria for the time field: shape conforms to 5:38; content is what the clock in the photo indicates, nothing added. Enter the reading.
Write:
11:42
